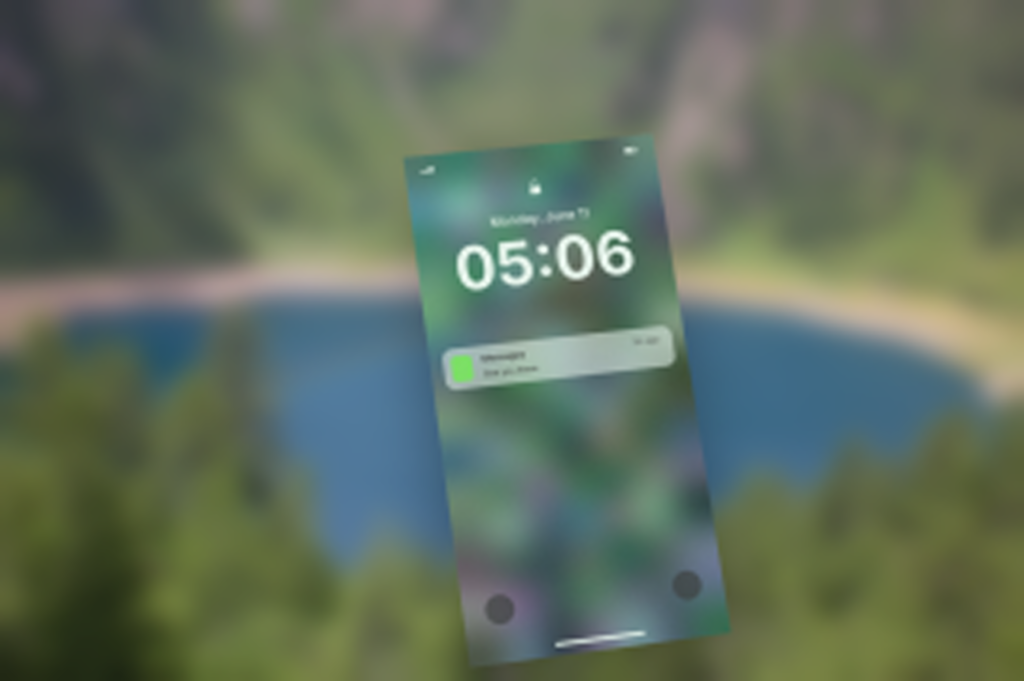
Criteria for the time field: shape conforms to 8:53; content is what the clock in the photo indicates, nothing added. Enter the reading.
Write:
5:06
